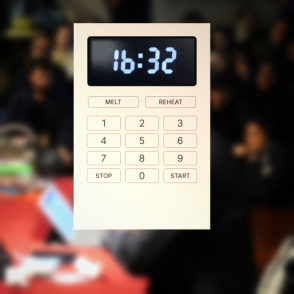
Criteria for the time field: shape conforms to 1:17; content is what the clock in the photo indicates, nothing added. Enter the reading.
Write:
16:32
